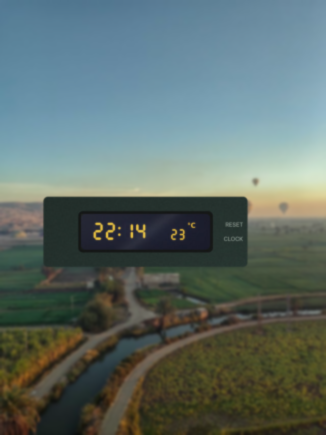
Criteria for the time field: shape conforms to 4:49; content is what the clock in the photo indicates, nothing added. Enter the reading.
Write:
22:14
